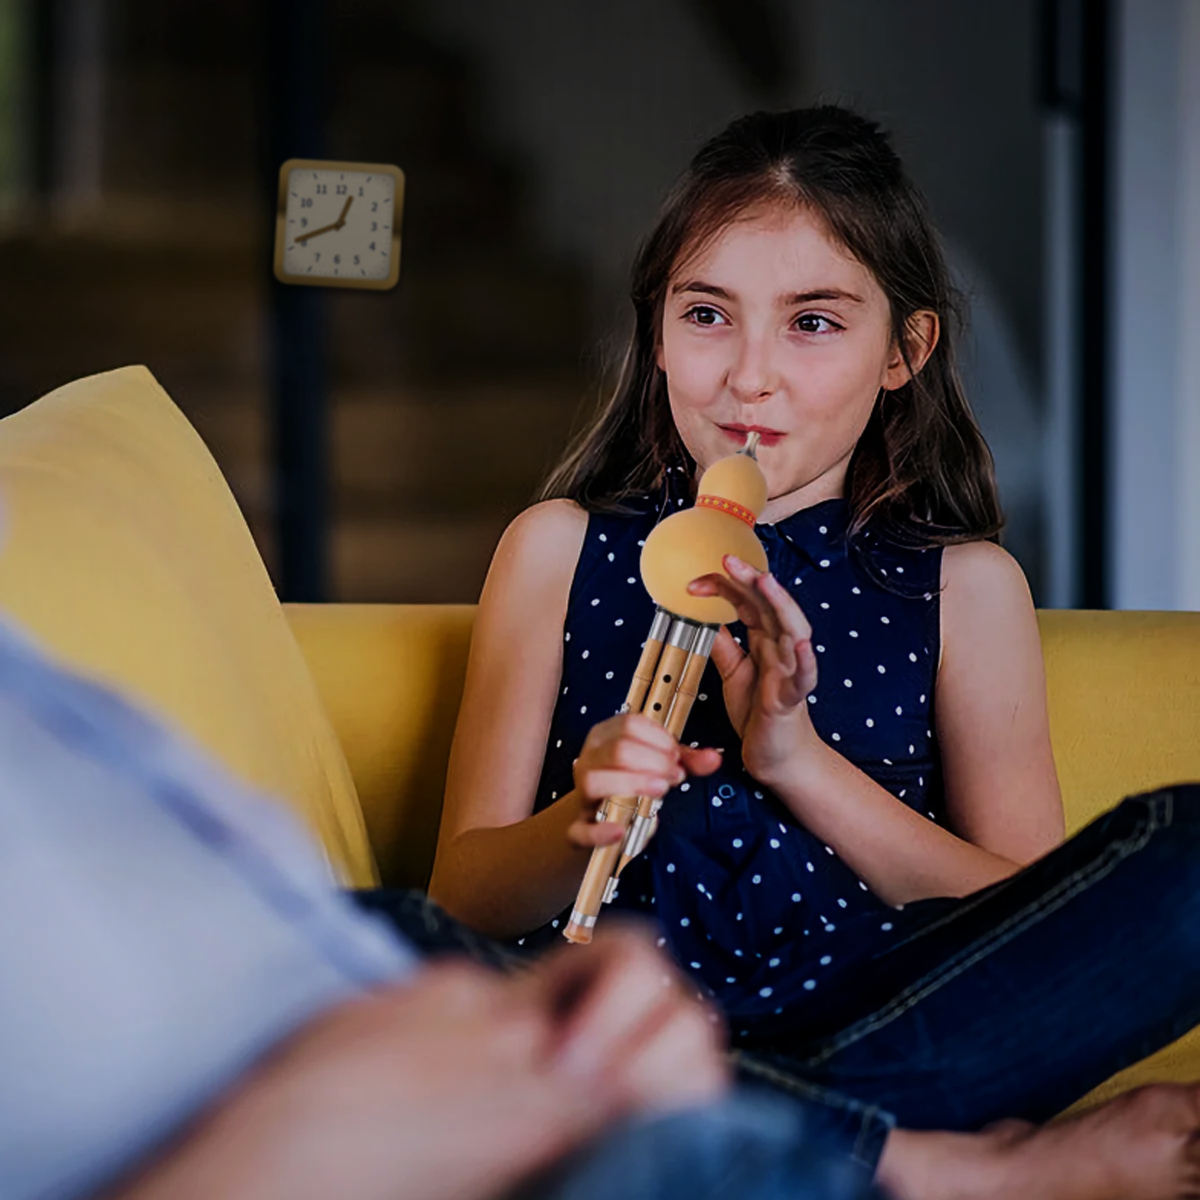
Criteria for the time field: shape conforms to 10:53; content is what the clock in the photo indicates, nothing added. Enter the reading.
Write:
12:41
